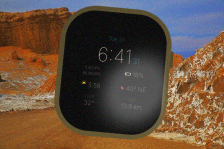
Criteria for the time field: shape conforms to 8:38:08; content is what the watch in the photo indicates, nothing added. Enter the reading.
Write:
6:41:31
